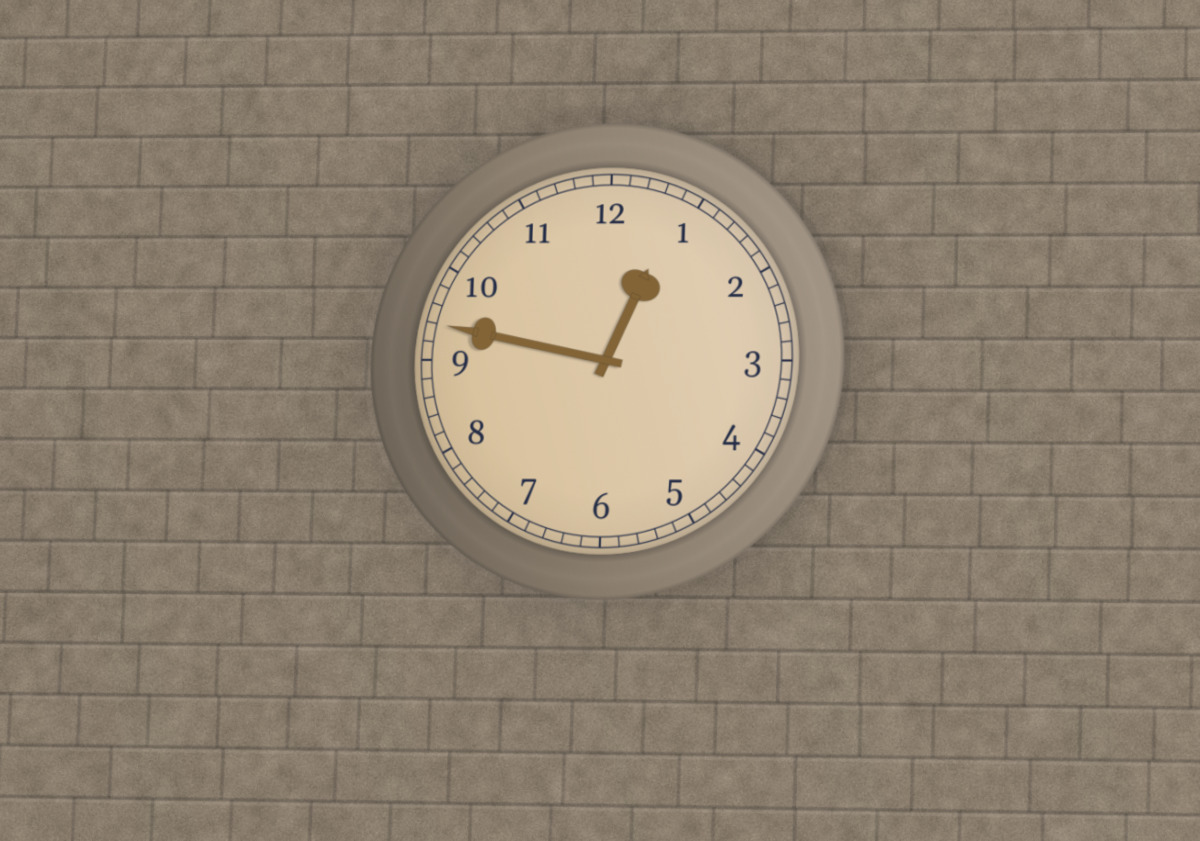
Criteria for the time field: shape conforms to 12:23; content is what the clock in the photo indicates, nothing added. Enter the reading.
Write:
12:47
